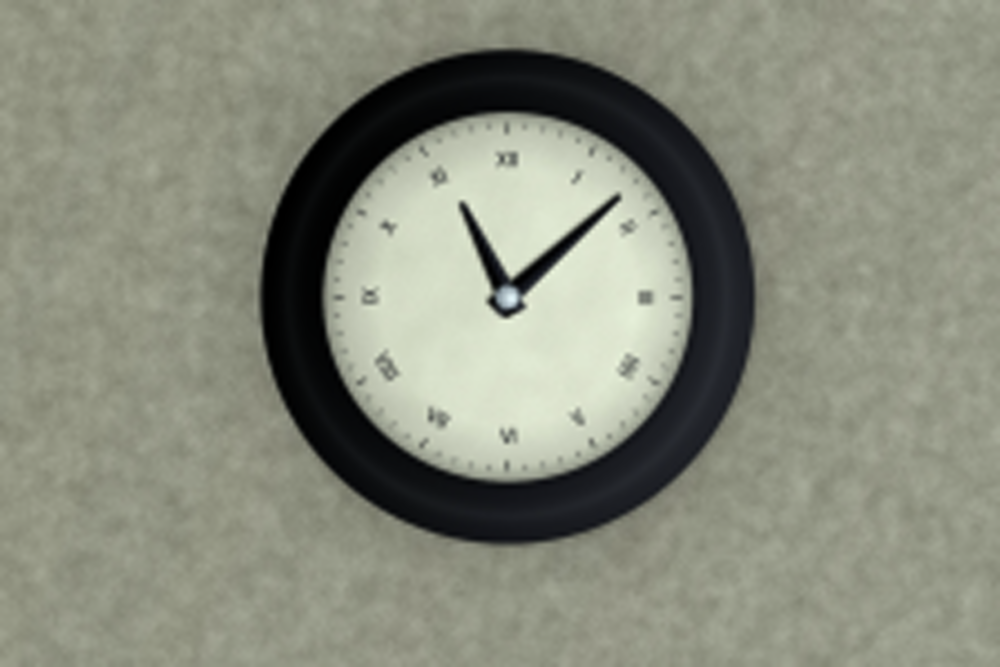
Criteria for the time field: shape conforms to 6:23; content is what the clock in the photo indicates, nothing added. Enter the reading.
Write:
11:08
